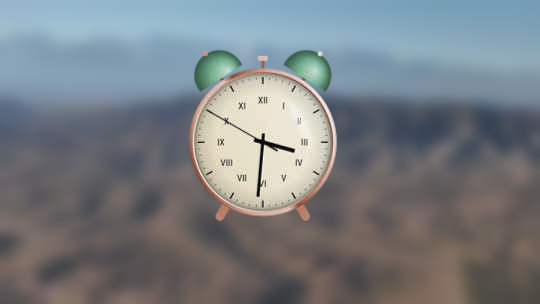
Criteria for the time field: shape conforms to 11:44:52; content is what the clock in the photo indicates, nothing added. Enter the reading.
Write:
3:30:50
